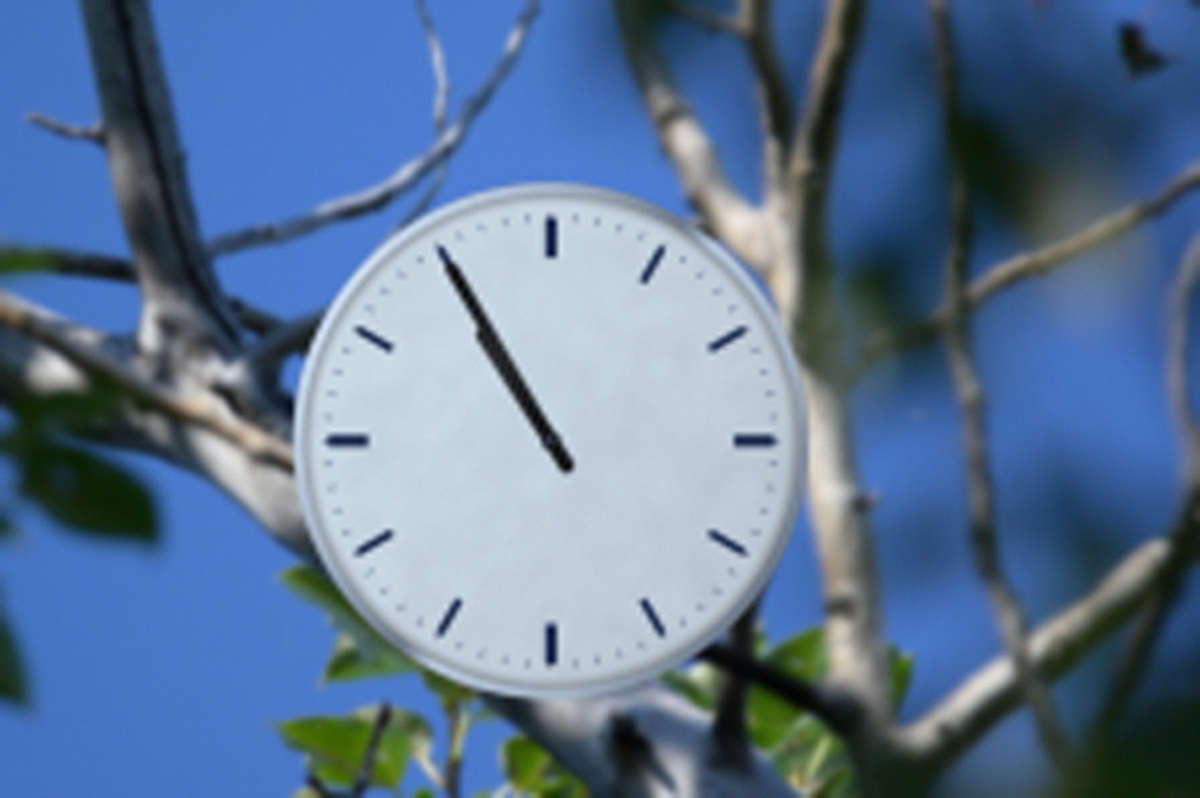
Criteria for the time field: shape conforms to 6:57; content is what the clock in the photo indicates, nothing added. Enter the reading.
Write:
10:55
